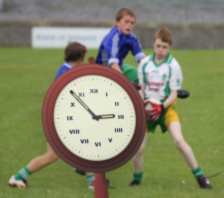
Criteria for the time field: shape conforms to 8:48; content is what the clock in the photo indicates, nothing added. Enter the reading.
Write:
2:53
